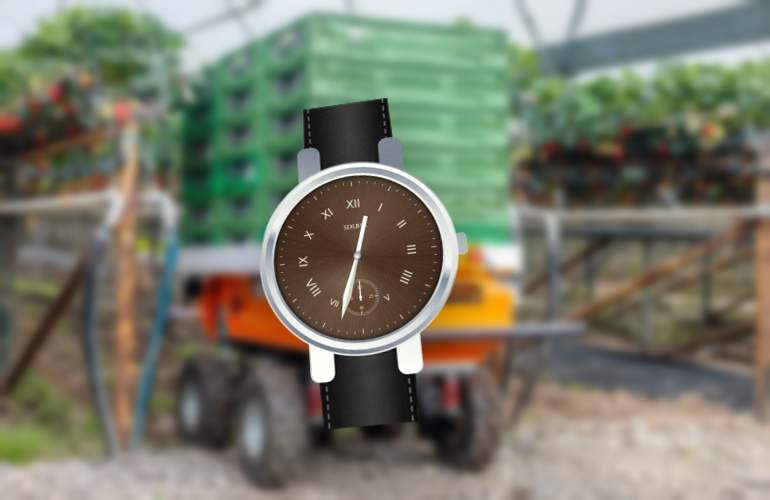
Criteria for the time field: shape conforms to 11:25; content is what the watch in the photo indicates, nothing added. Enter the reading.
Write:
12:33
